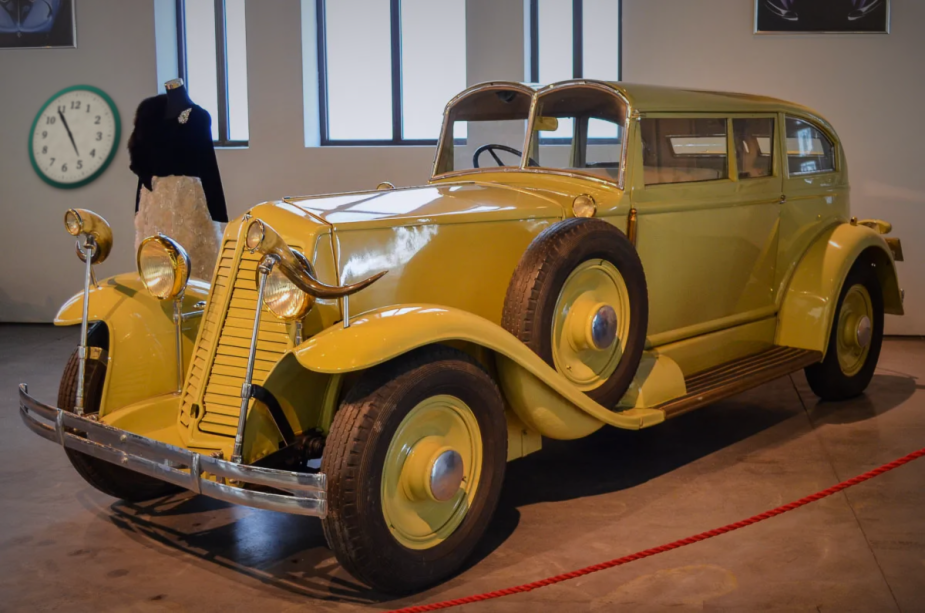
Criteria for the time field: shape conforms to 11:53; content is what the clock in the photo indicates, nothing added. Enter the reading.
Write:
4:54
